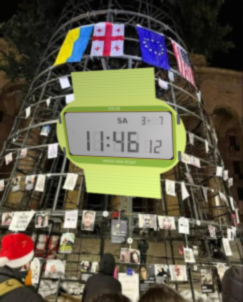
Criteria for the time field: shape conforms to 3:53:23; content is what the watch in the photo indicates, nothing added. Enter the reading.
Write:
11:46:12
